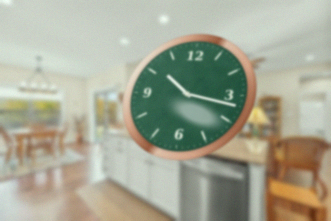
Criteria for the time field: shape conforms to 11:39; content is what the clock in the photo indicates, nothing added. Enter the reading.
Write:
10:17
